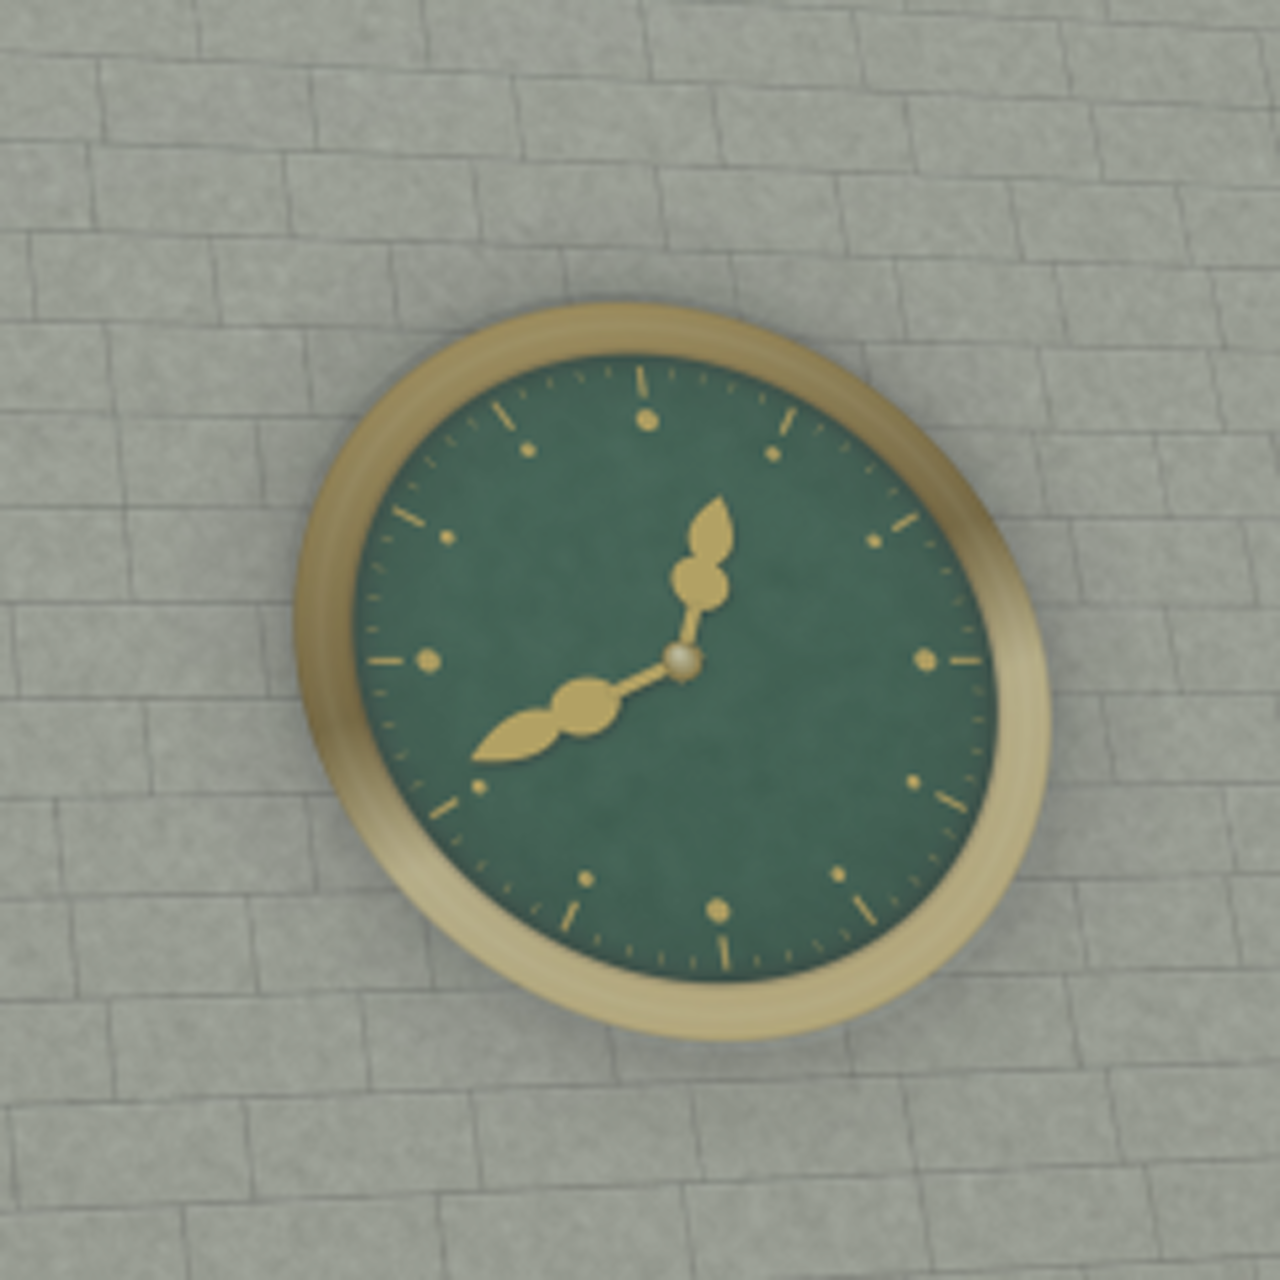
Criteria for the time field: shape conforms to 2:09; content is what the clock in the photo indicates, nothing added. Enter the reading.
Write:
12:41
